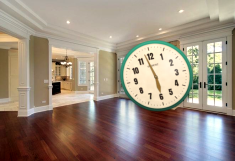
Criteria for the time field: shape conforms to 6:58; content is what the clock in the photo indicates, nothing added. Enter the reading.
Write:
5:58
